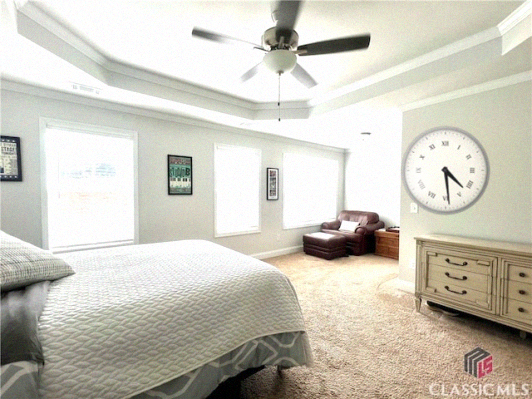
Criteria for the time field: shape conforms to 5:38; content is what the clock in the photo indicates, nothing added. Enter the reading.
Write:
4:29
